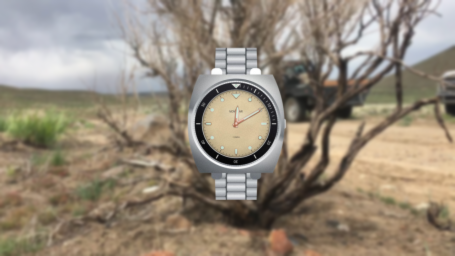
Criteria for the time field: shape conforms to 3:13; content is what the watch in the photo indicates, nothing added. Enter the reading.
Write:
12:10
